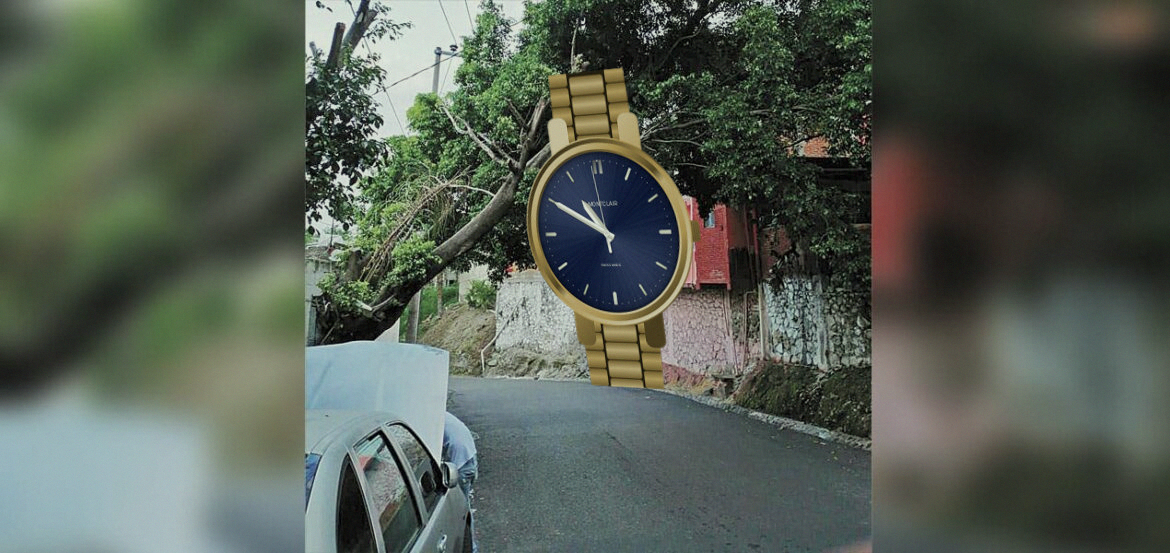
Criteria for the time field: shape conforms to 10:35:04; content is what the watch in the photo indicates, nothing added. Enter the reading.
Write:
10:49:59
